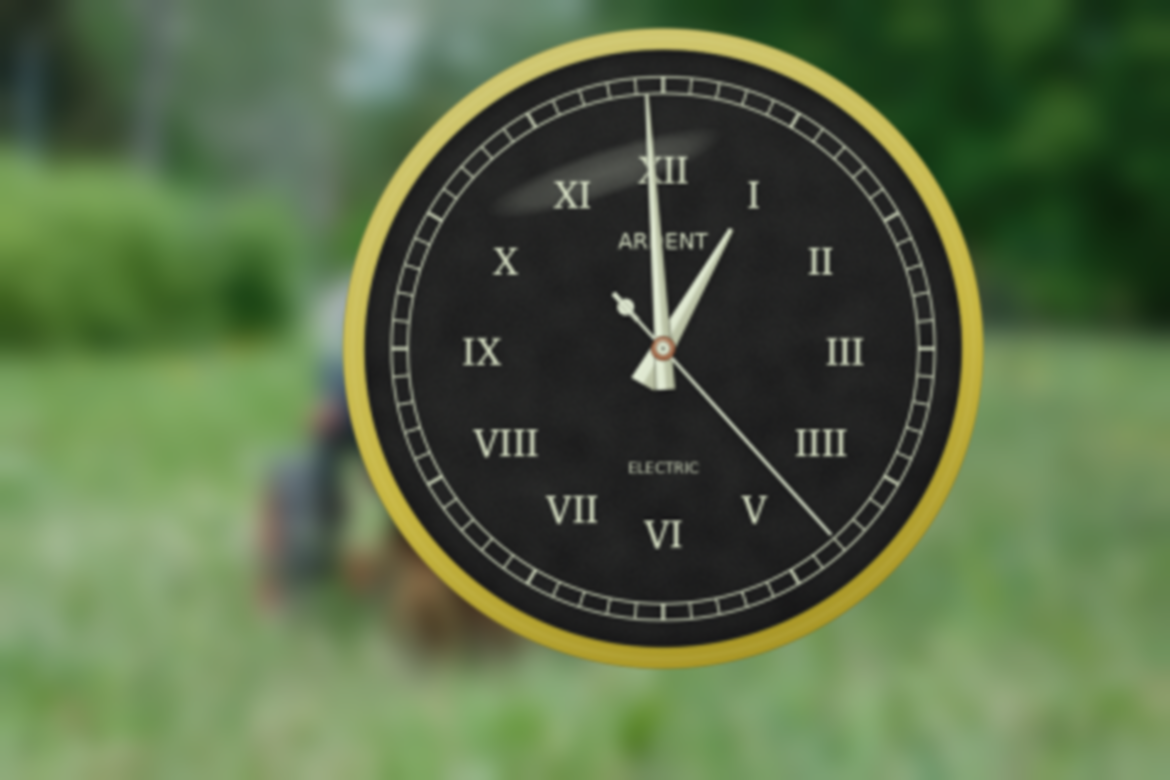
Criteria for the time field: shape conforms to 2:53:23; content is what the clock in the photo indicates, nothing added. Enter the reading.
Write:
12:59:23
